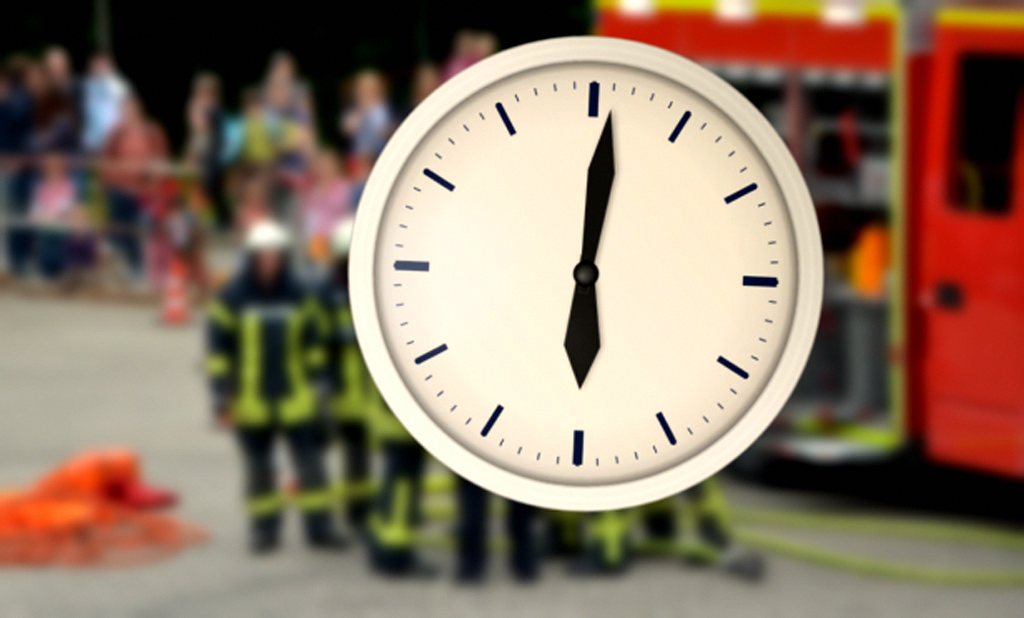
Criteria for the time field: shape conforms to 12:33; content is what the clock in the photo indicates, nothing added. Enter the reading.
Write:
6:01
